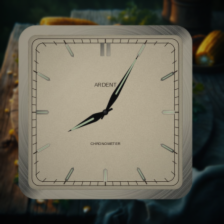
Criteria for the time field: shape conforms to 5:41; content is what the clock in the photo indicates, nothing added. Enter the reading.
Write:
8:05
